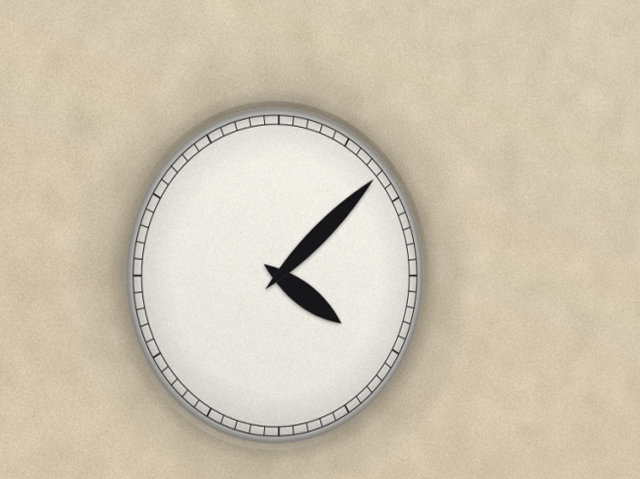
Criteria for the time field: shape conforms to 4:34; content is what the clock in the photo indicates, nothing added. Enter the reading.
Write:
4:08
